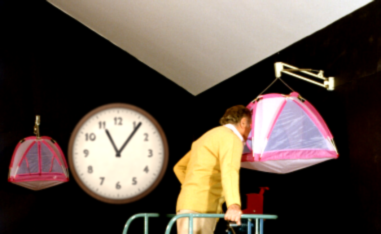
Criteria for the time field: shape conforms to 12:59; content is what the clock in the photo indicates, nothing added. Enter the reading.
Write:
11:06
